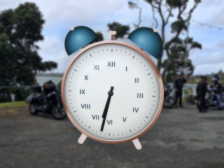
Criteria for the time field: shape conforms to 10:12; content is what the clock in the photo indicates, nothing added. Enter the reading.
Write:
6:32
